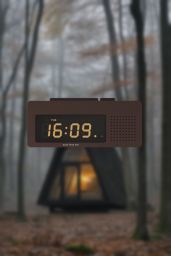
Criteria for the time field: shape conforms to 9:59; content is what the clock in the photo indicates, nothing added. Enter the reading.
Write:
16:09
